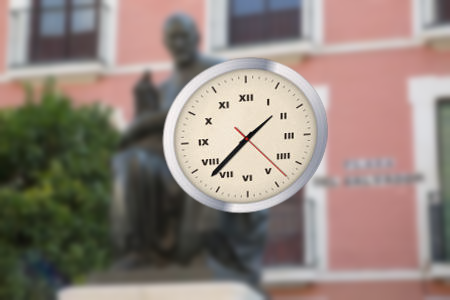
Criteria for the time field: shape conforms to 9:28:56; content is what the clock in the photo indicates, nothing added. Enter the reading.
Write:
1:37:23
